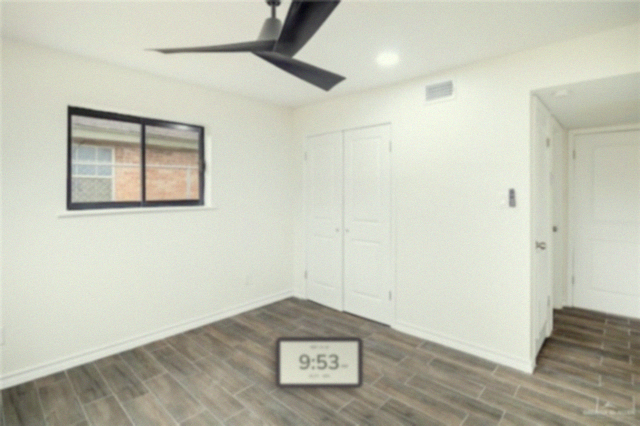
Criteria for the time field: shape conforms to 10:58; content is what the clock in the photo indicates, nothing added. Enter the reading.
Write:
9:53
